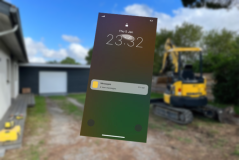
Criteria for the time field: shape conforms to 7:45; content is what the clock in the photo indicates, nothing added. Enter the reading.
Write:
23:32
